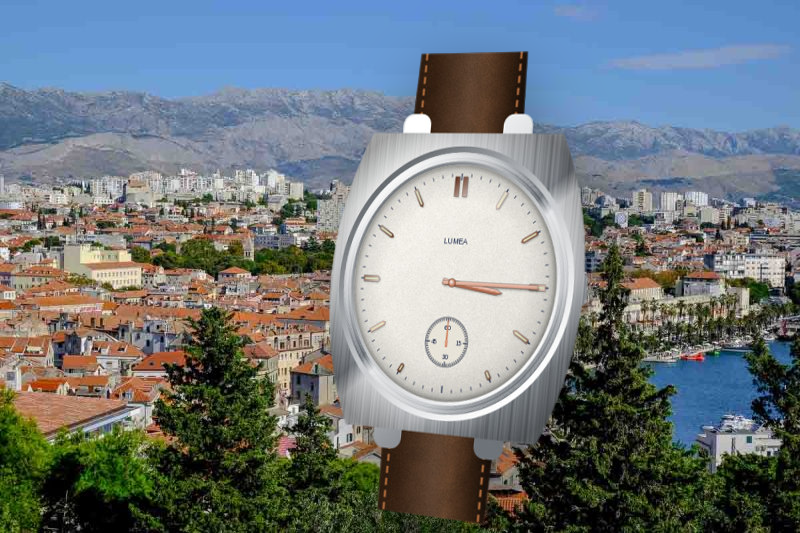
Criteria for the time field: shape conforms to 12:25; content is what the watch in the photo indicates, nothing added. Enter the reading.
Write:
3:15
